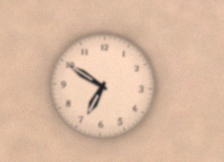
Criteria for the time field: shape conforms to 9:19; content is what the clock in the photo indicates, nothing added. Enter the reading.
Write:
6:50
